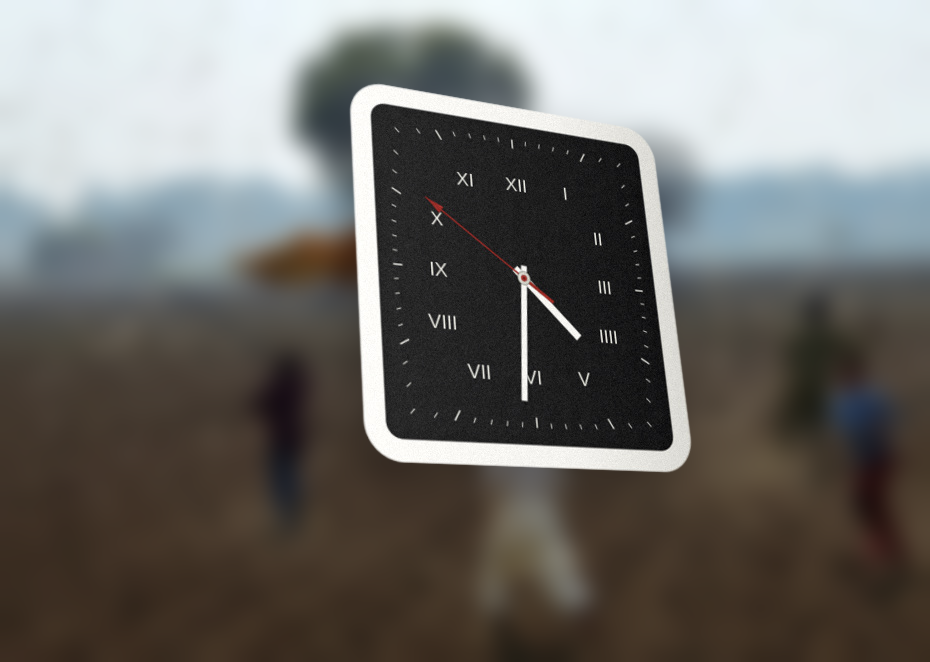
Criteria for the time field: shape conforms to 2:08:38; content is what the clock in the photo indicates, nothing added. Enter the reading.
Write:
4:30:51
